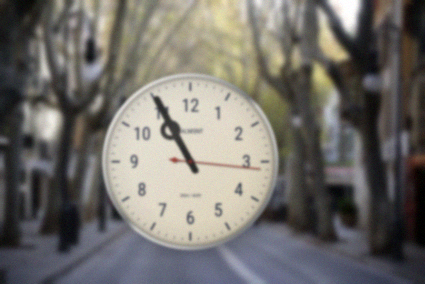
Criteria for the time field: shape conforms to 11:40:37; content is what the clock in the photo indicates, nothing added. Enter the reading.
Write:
10:55:16
